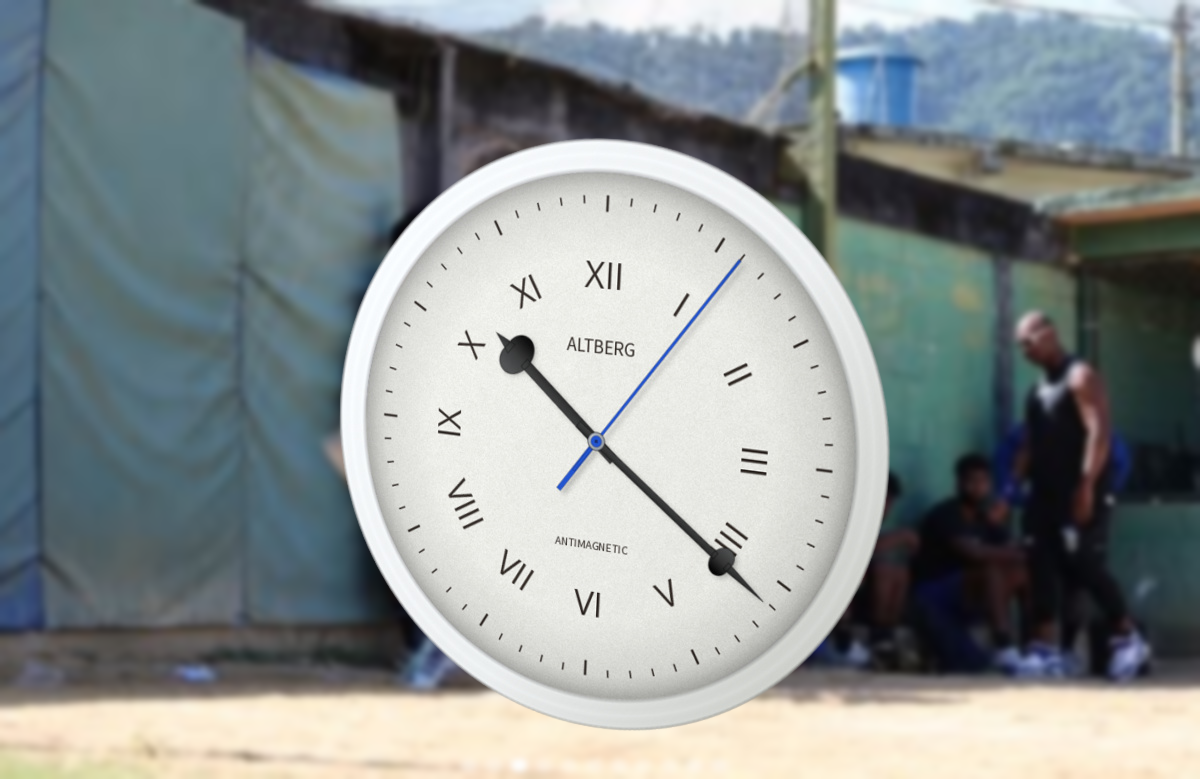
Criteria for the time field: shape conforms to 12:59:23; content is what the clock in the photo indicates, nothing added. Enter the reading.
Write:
10:21:06
